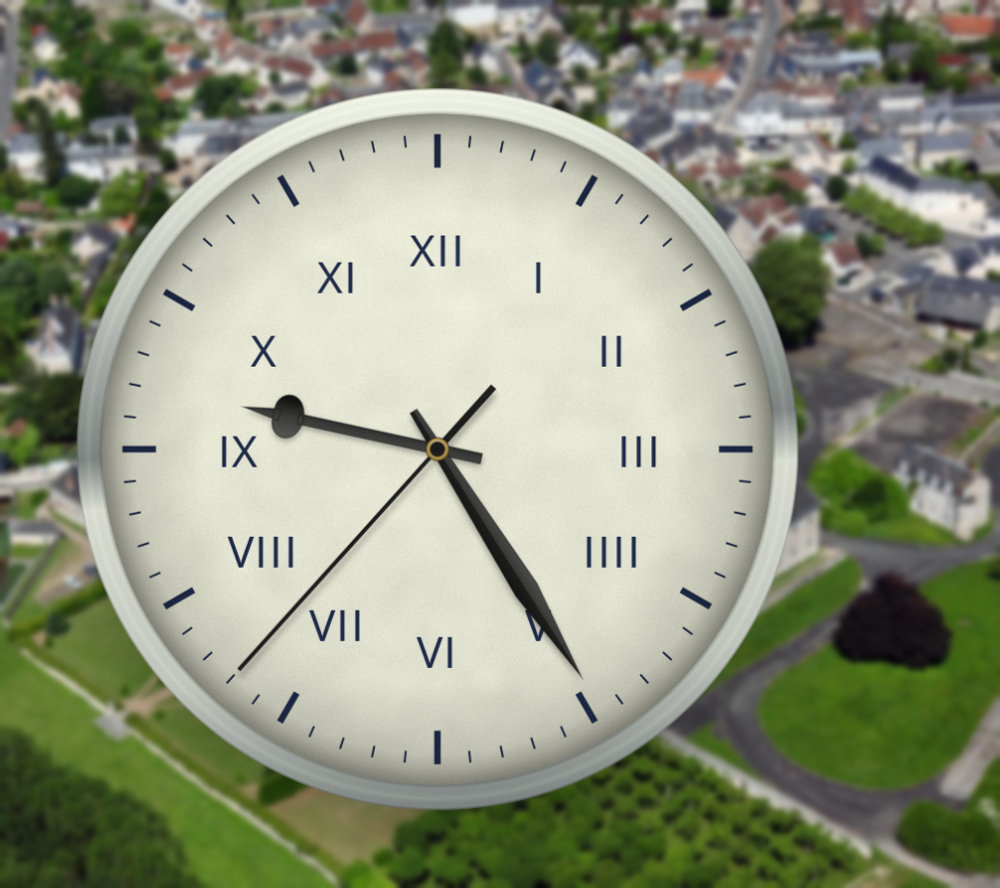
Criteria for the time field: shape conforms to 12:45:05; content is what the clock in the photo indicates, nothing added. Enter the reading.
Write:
9:24:37
